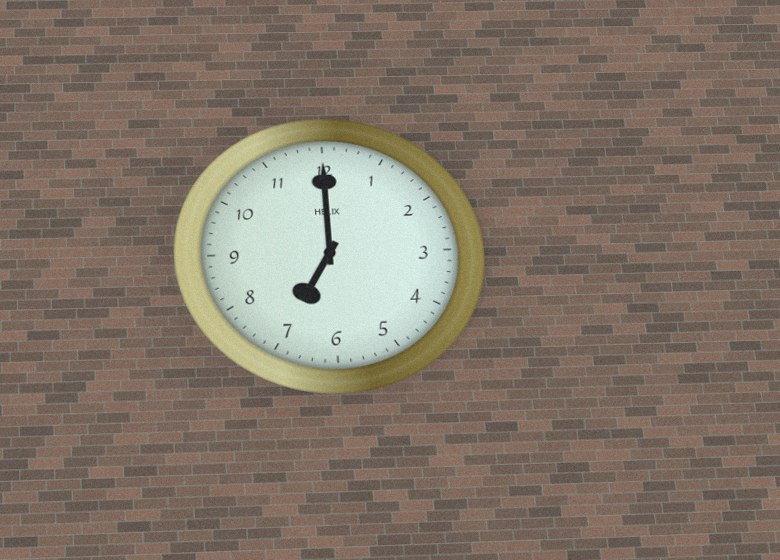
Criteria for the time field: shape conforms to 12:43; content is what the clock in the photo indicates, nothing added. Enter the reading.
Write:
7:00
